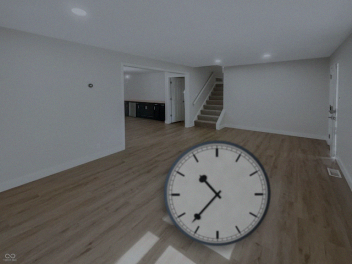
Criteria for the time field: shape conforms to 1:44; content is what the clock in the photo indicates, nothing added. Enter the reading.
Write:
10:37
